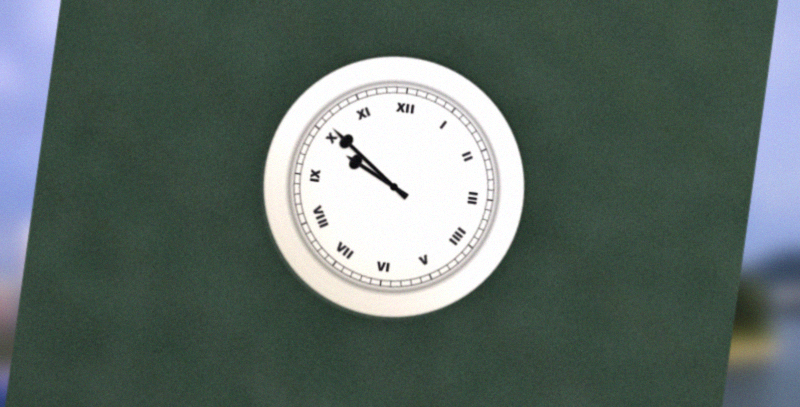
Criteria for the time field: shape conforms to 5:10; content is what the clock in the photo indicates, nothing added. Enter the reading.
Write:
9:51
